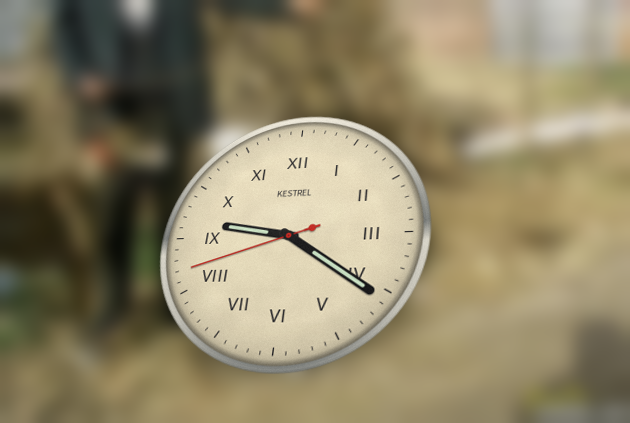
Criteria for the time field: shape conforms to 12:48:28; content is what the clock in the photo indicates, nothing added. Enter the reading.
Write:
9:20:42
